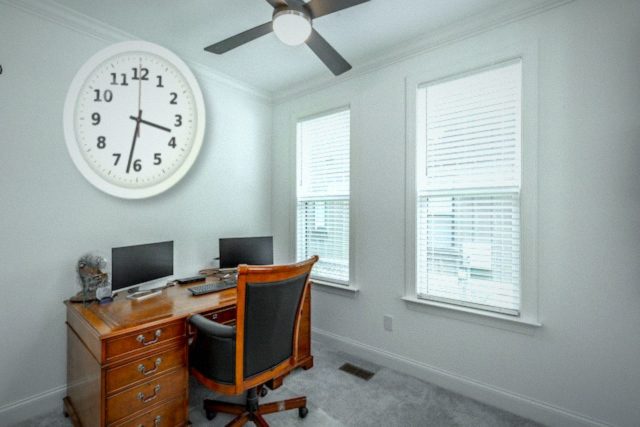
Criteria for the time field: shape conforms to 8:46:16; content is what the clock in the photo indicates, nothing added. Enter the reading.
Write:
3:32:00
